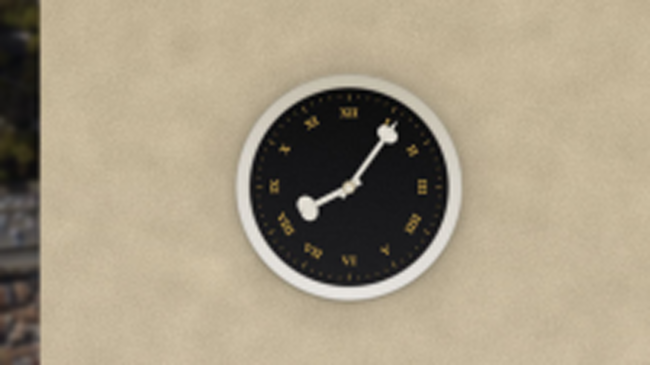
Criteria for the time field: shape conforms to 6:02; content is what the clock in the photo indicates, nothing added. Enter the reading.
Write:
8:06
